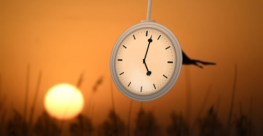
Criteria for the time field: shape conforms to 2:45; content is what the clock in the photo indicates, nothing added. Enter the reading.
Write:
5:02
